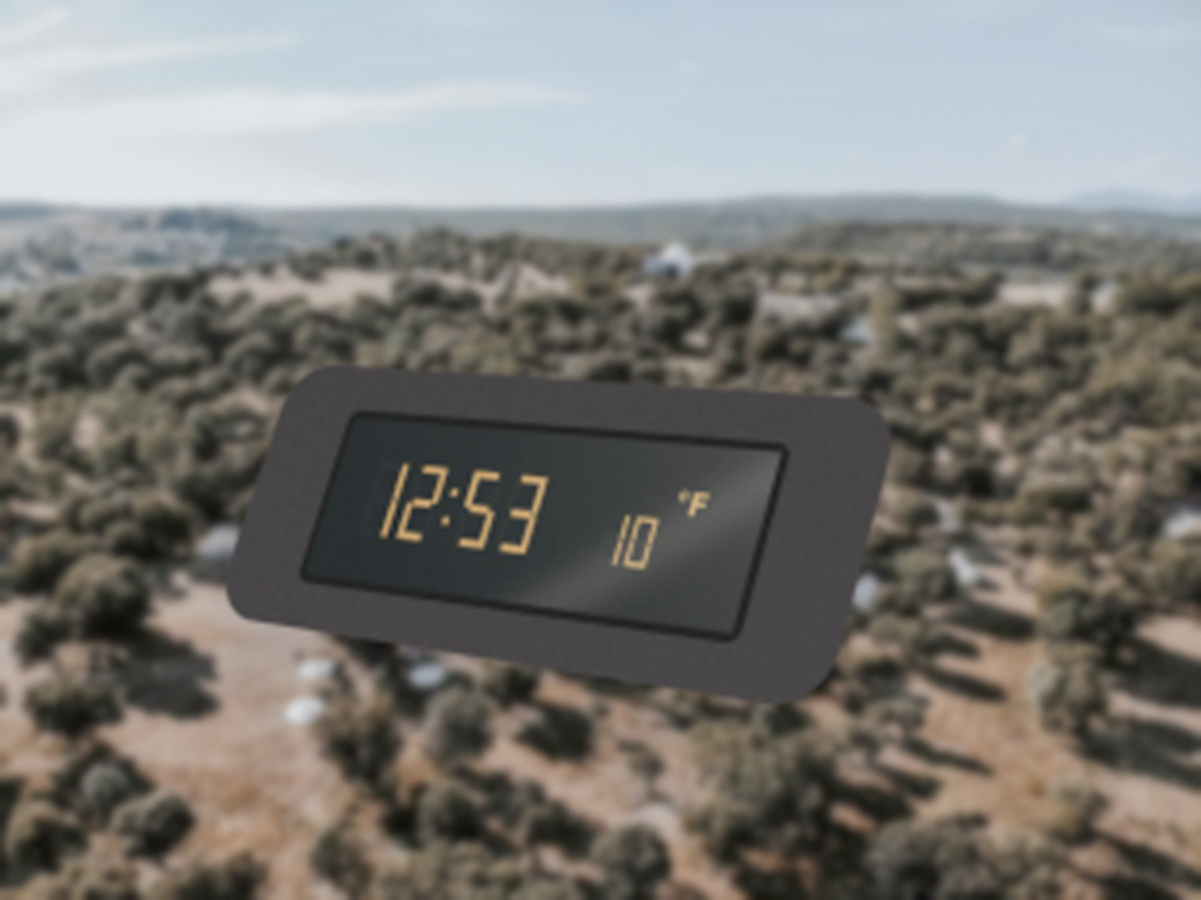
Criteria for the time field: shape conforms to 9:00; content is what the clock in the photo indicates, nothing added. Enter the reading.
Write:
12:53
